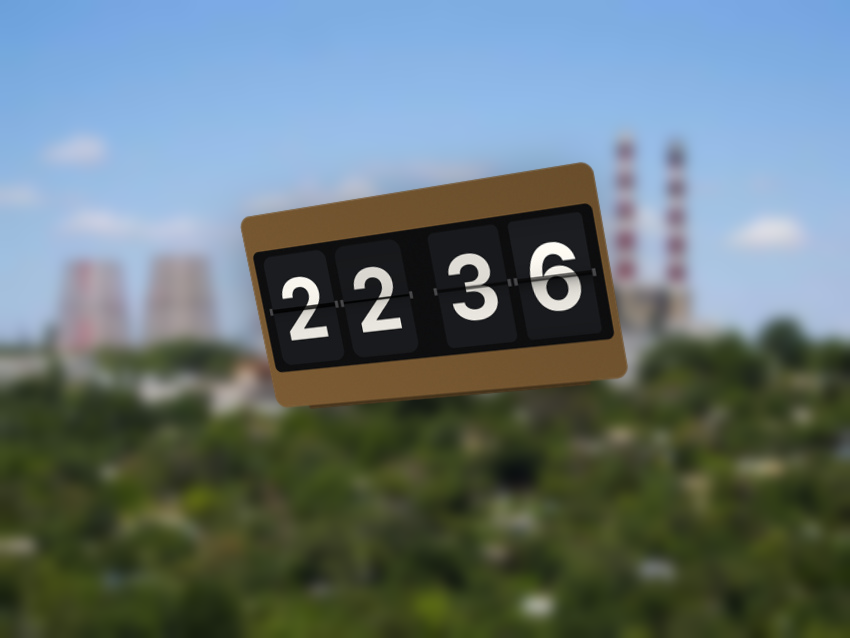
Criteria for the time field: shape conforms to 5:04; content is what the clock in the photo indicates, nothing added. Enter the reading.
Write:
22:36
